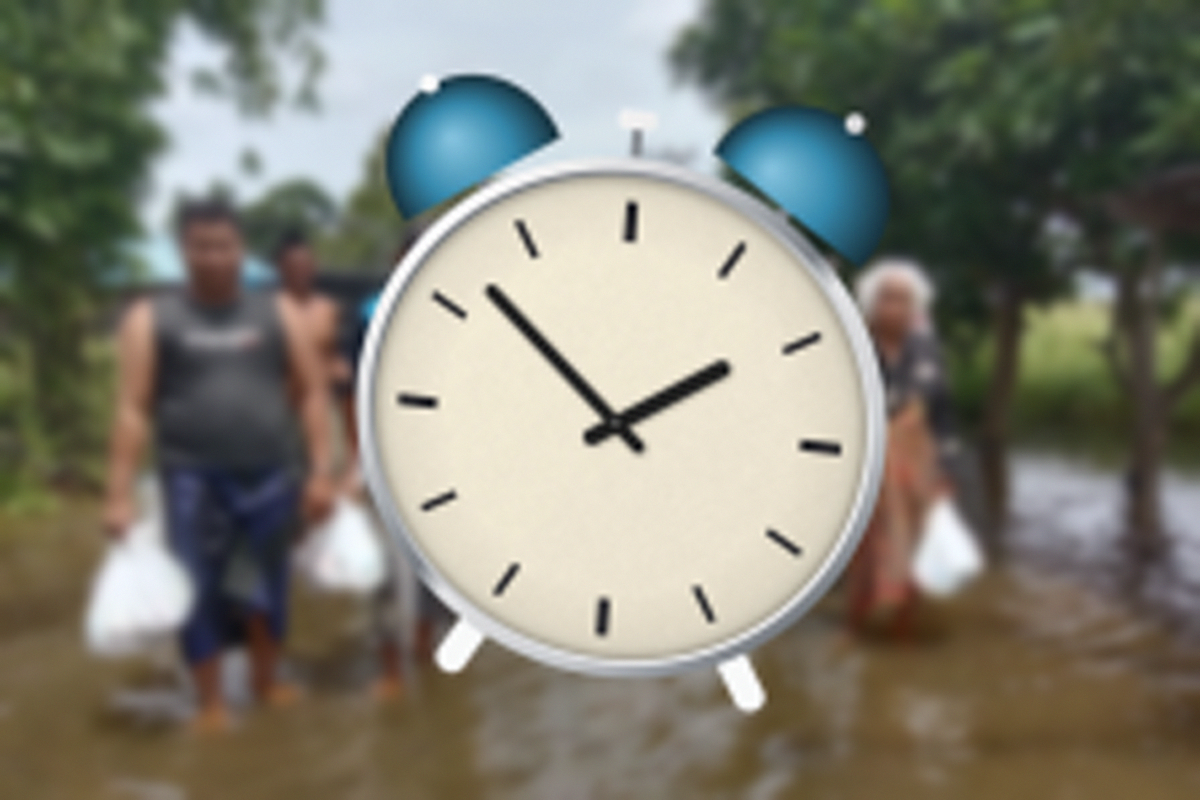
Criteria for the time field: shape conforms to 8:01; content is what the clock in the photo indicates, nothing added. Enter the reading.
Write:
1:52
